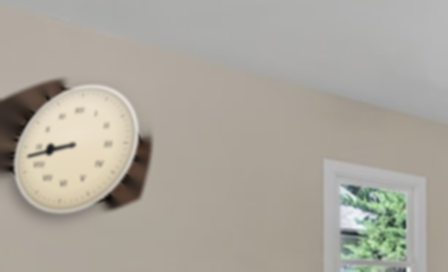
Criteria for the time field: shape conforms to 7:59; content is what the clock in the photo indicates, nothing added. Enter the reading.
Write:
8:43
